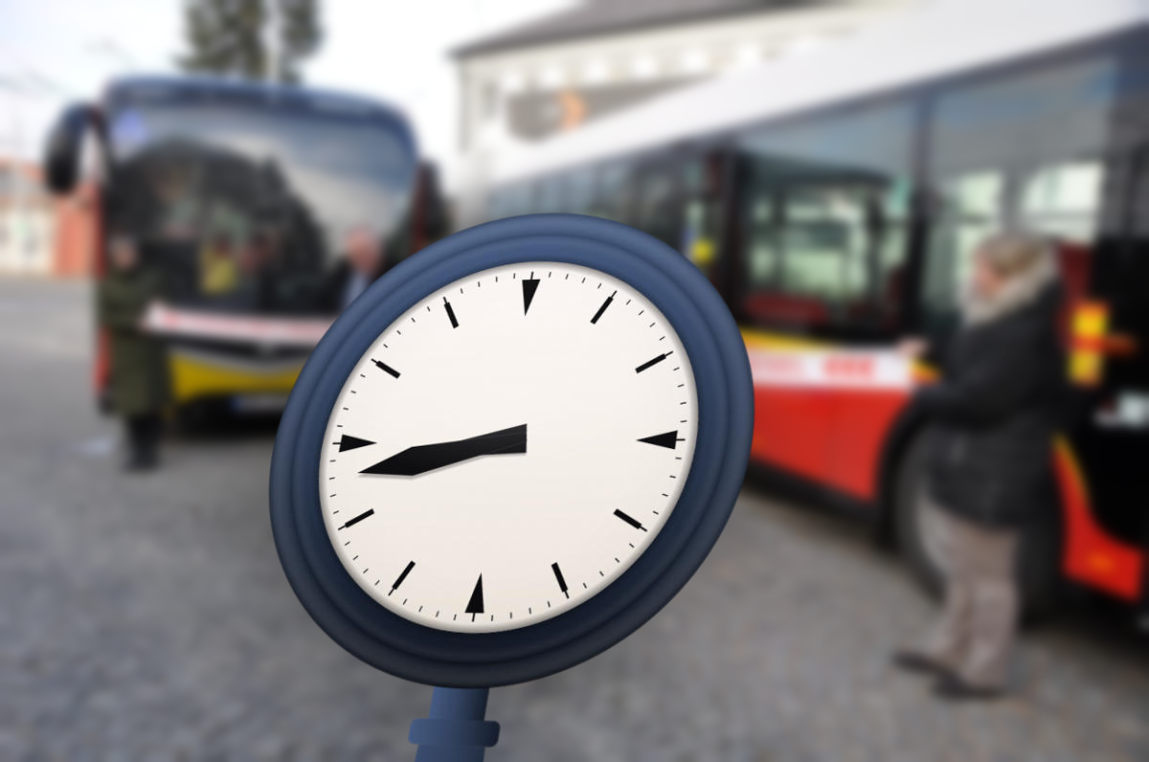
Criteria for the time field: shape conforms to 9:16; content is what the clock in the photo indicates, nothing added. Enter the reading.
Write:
8:43
